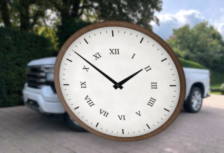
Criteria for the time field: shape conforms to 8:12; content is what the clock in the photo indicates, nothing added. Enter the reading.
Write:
1:52
